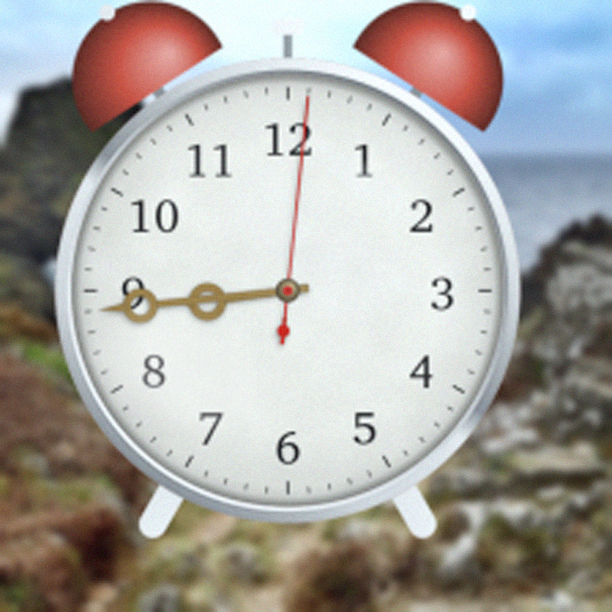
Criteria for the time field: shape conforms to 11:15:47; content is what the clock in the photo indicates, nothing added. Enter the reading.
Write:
8:44:01
